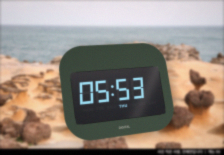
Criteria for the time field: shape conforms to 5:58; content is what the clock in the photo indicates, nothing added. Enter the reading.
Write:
5:53
